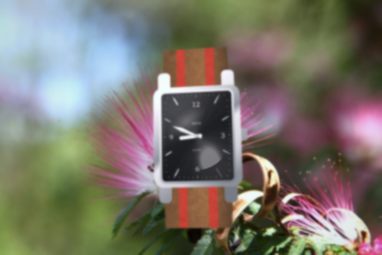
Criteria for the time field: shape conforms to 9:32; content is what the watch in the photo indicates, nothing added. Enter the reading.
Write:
8:49
